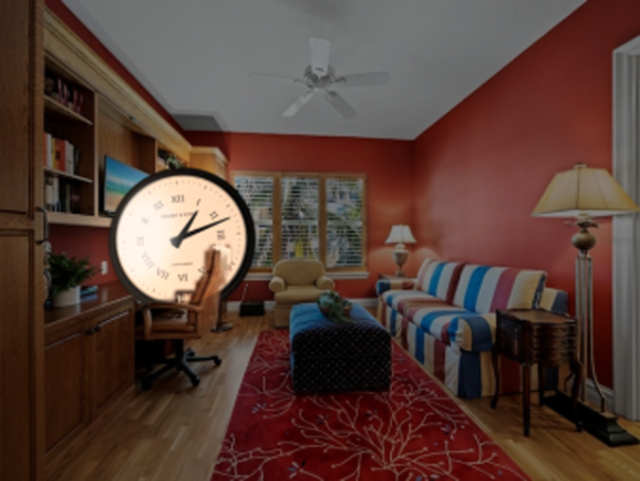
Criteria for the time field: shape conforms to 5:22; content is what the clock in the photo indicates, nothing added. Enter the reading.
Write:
1:12
